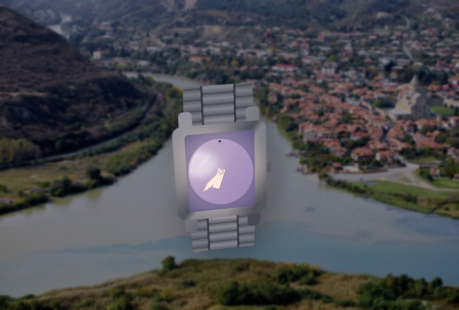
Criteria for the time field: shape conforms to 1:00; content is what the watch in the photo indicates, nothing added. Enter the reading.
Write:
6:37
